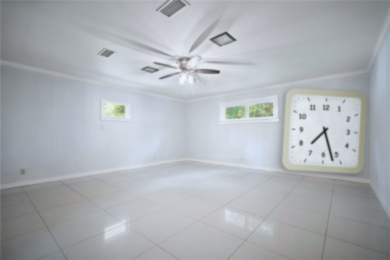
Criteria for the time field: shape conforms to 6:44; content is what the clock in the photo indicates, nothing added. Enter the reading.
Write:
7:27
